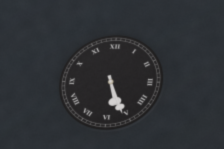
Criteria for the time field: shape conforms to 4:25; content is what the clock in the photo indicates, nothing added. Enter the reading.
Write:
5:26
